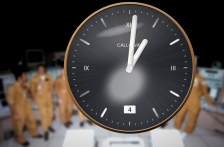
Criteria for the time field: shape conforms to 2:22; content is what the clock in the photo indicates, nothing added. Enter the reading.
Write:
1:01
